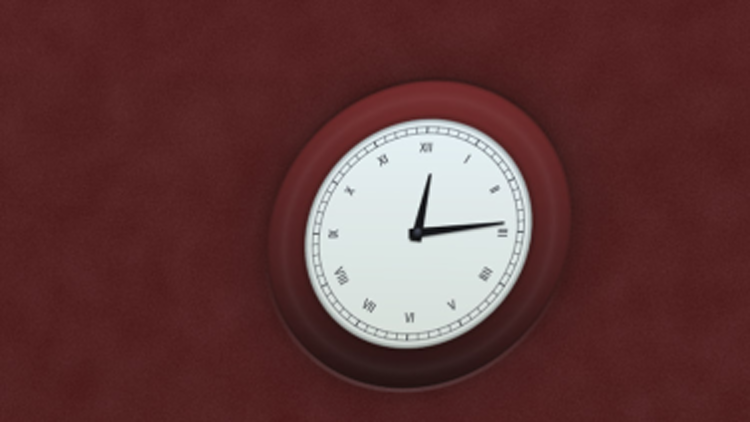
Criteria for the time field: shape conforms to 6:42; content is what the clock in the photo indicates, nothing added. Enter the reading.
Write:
12:14
